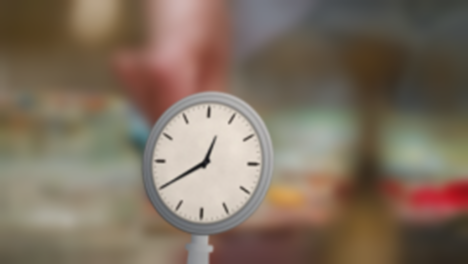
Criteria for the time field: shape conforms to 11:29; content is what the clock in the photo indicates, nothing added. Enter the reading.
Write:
12:40
